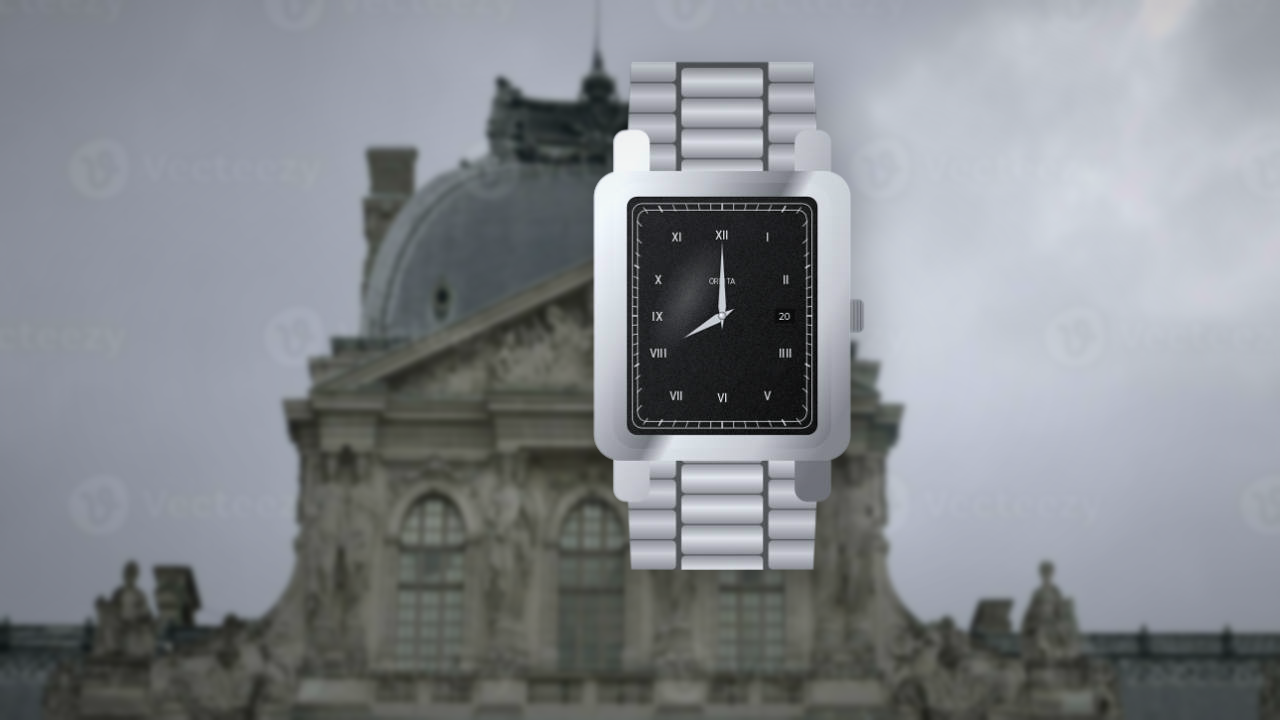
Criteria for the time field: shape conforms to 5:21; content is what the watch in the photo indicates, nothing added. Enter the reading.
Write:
8:00
